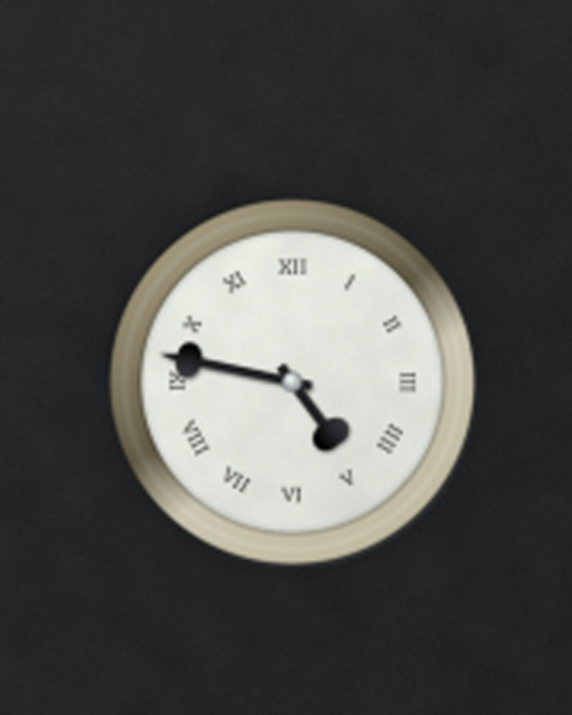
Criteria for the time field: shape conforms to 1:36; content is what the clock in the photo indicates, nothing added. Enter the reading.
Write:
4:47
